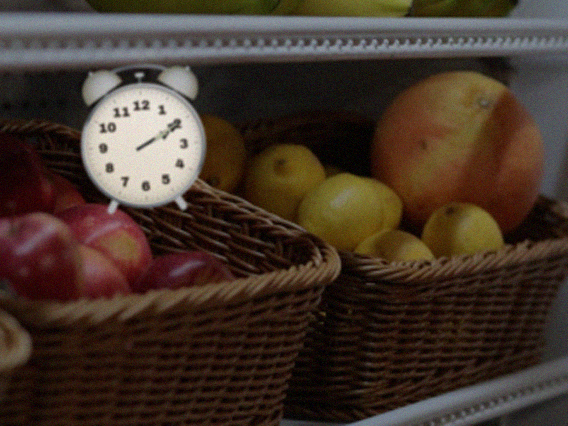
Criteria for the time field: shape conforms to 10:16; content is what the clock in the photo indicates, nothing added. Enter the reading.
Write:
2:10
